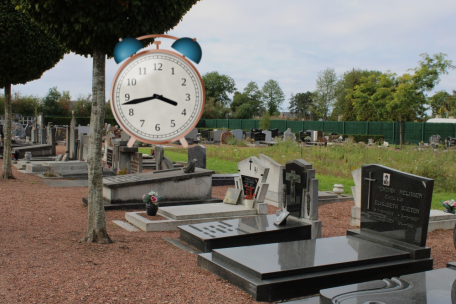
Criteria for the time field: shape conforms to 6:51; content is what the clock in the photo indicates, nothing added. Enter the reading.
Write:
3:43
